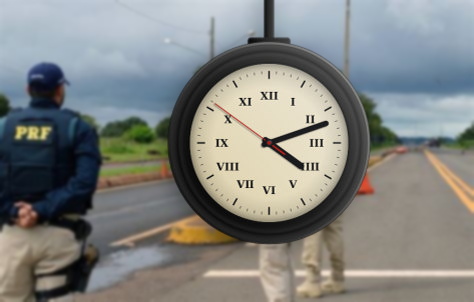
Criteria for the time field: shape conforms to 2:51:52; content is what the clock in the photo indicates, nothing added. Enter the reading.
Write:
4:11:51
